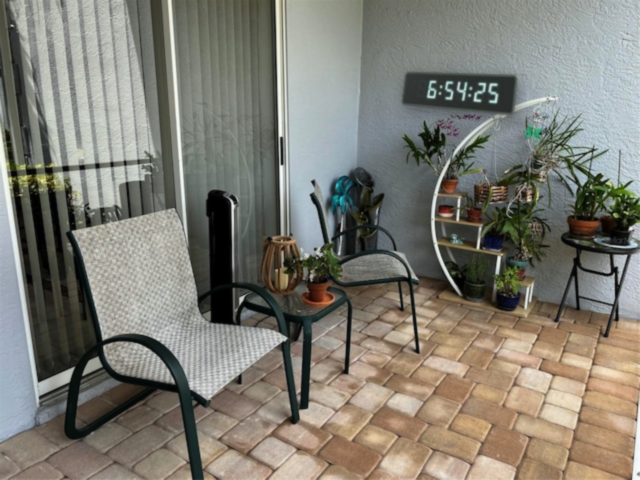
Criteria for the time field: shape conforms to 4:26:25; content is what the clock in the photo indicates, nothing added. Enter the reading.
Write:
6:54:25
